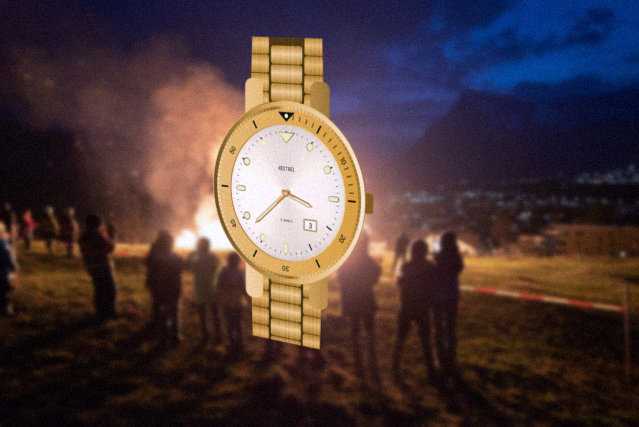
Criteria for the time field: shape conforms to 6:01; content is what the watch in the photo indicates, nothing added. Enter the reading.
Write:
3:38
